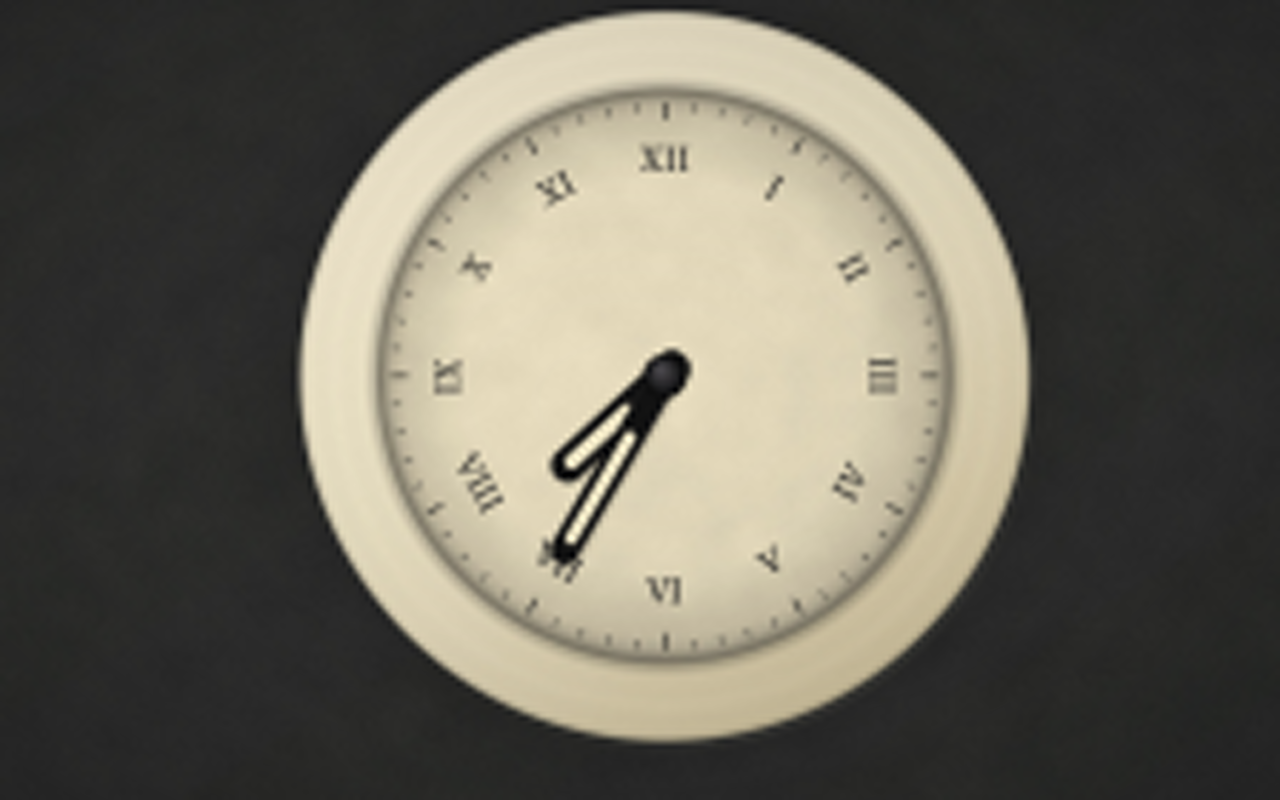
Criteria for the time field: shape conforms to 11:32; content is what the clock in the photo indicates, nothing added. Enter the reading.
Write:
7:35
